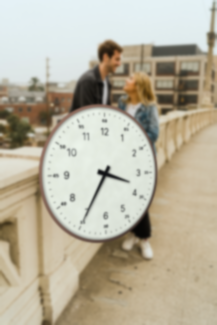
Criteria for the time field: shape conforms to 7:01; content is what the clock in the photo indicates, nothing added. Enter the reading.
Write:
3:35
